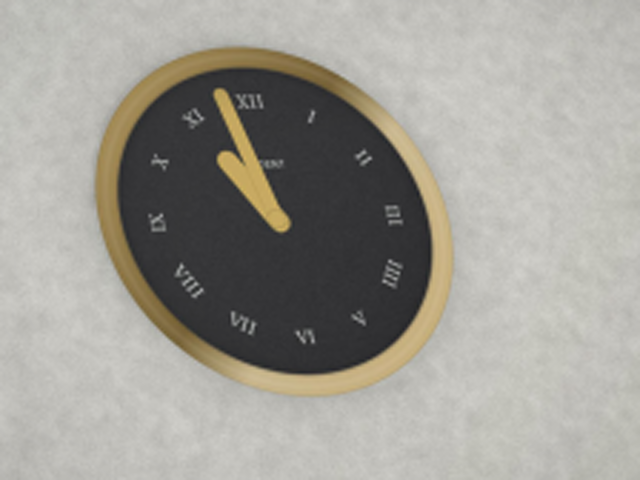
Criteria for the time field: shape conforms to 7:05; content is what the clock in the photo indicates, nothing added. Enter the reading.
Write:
10:58
